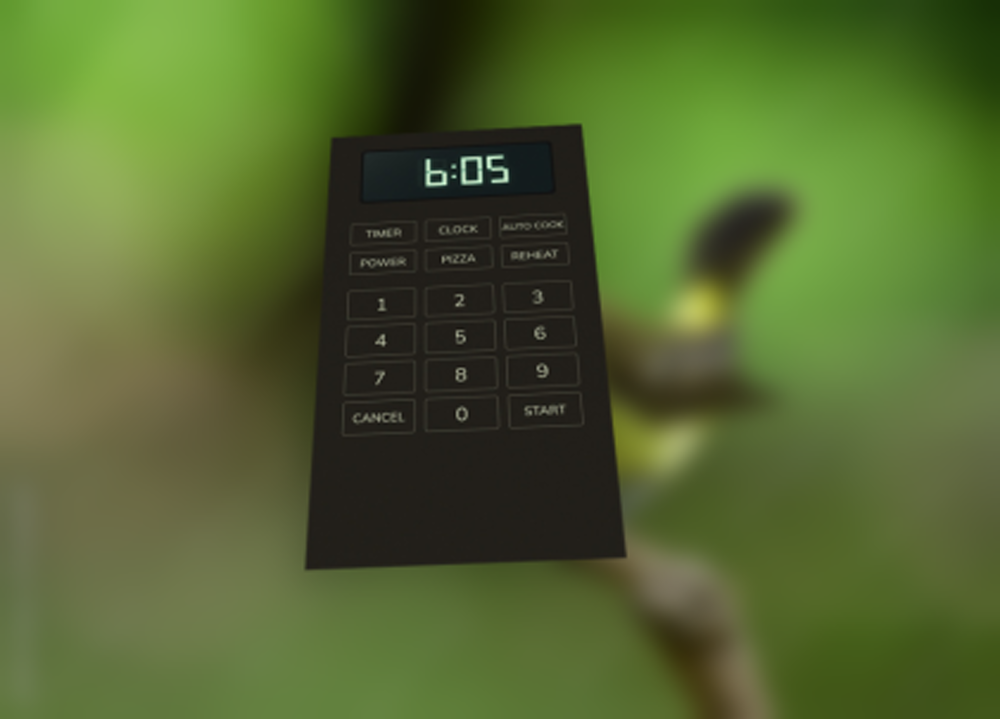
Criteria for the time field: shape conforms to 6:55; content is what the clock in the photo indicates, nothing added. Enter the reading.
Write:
6:05
